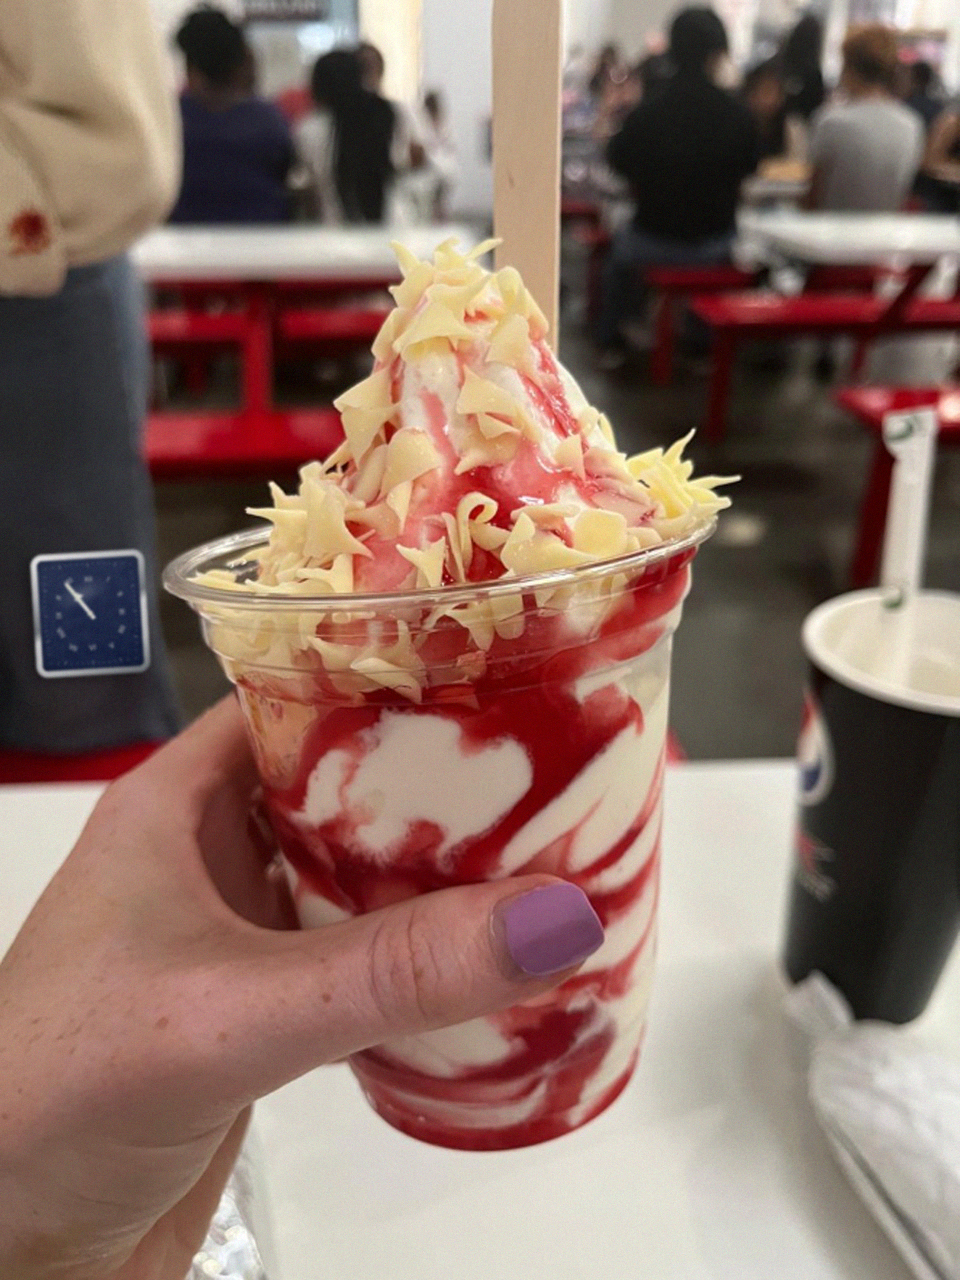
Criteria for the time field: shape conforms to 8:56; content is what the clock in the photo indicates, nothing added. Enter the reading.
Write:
10:54
